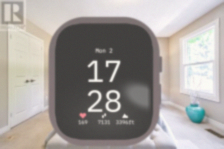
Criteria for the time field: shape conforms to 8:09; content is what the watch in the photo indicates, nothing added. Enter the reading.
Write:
17:28
